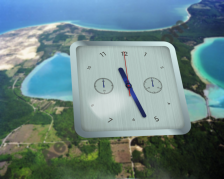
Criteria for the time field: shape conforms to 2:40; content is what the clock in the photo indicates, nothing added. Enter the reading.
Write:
11:27
